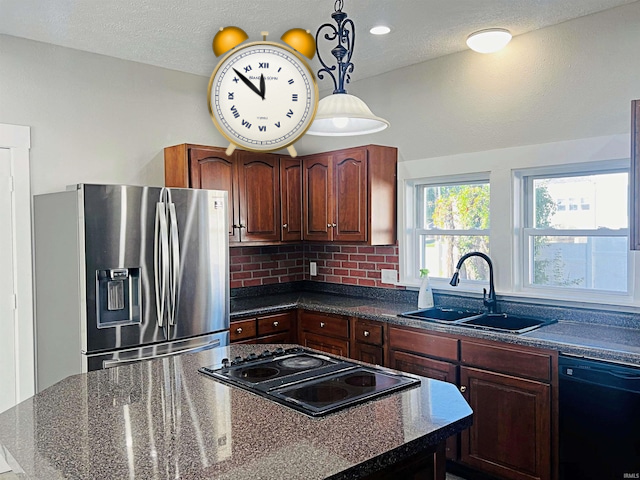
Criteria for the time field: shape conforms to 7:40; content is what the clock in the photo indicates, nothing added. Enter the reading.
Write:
11:52
